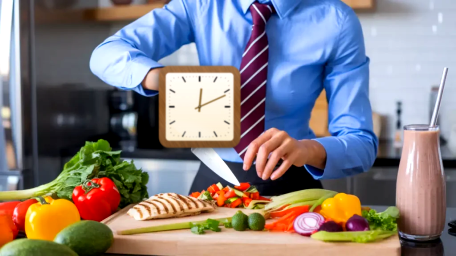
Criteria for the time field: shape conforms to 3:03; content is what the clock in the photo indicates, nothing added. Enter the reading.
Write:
12:11
